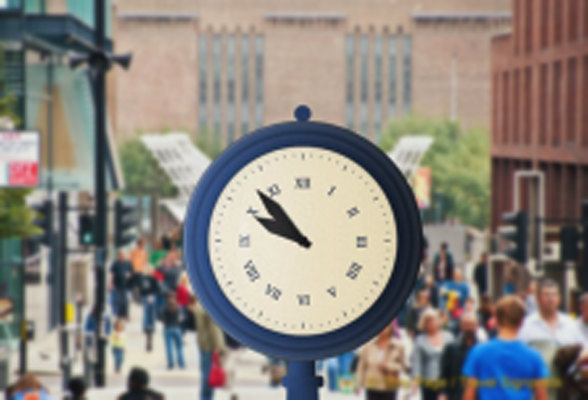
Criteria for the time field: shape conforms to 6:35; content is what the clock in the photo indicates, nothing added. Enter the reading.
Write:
9:53
